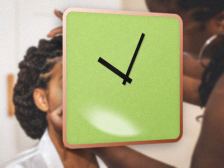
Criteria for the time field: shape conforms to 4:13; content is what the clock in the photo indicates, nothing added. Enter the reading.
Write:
10:04
